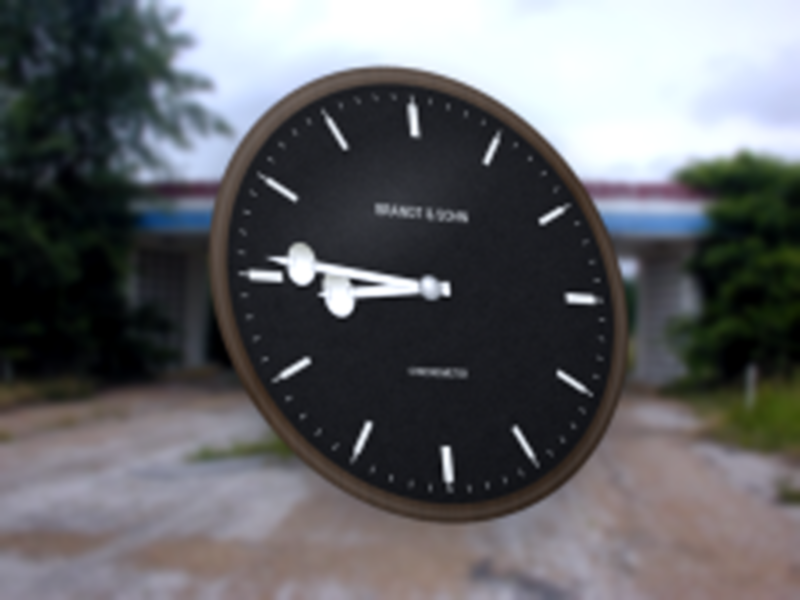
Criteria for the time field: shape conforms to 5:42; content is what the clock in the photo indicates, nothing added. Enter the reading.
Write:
8:46
